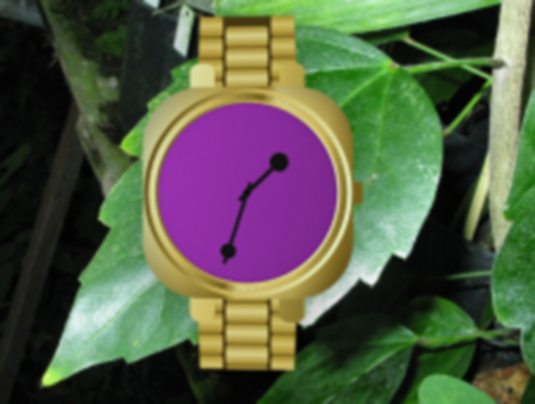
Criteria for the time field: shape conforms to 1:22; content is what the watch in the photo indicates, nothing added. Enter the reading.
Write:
1:33
